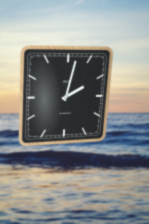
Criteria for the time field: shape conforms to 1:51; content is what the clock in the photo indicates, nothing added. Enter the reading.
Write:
2:02
